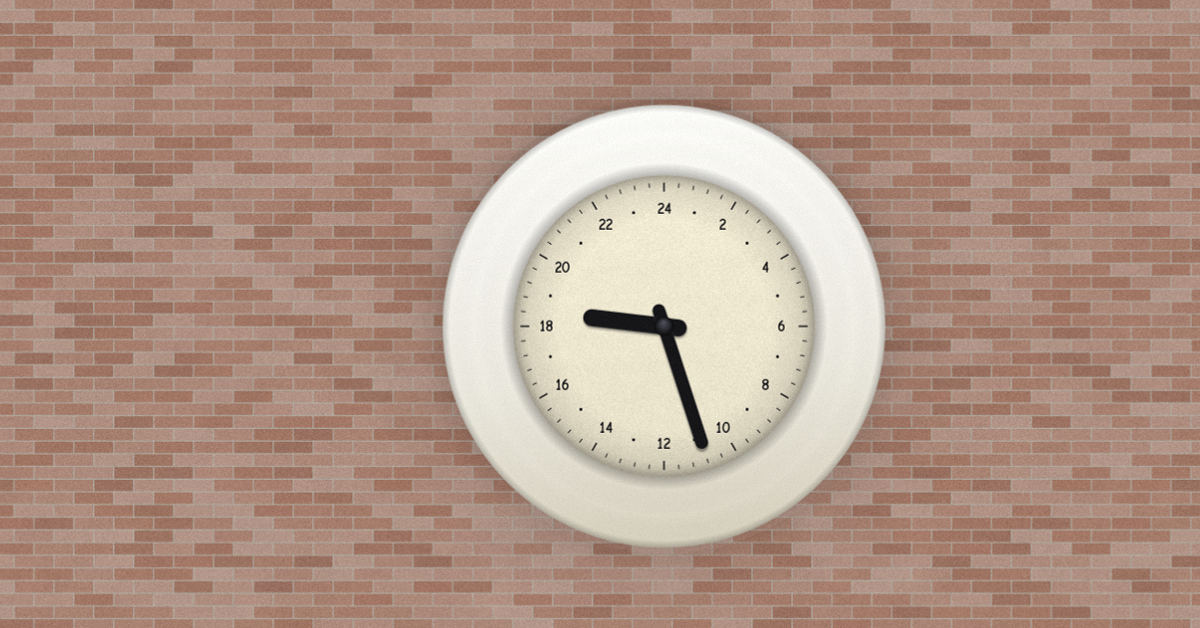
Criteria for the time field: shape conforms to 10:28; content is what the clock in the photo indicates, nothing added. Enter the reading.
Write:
18:27
